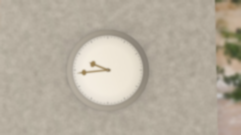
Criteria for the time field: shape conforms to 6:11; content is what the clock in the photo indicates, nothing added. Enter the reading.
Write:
9:44
